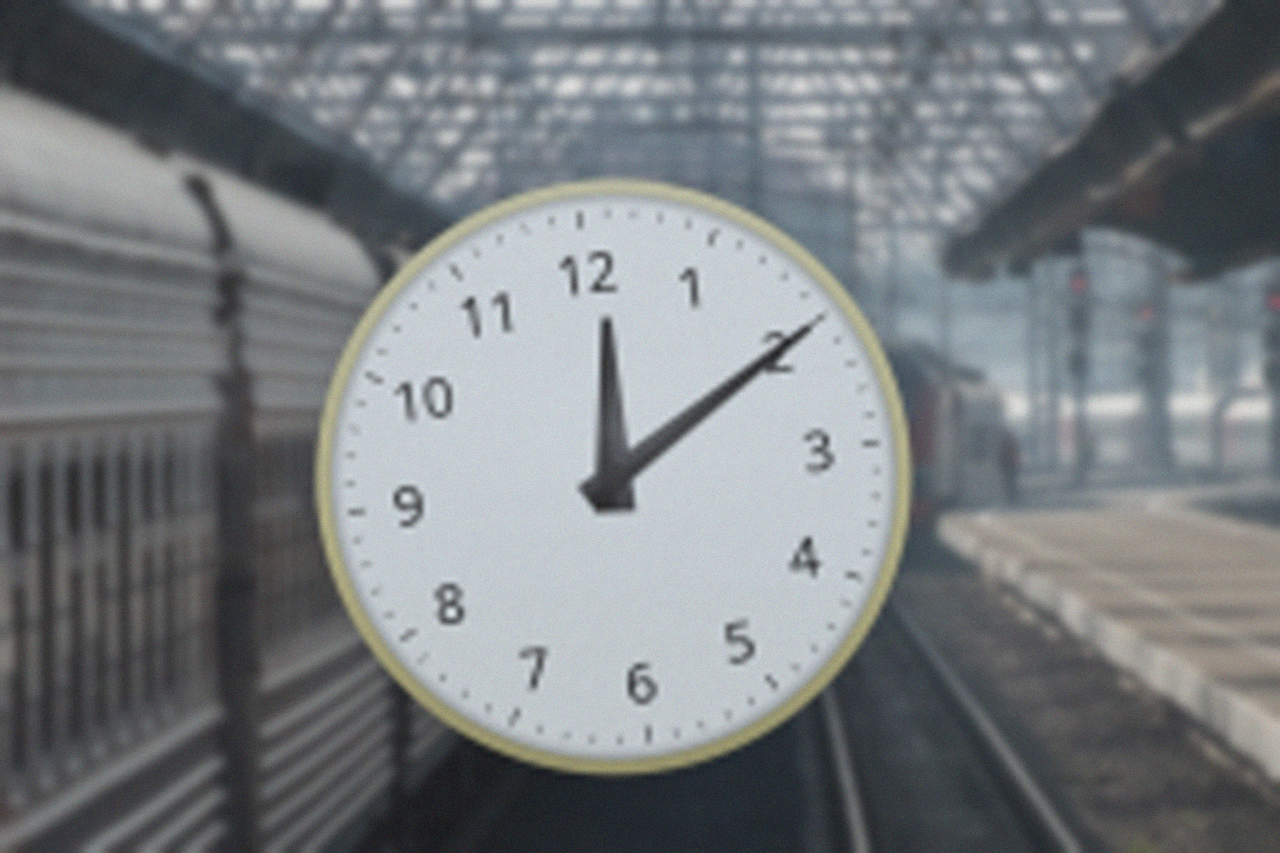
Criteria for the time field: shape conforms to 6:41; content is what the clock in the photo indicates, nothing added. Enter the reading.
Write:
12:10
